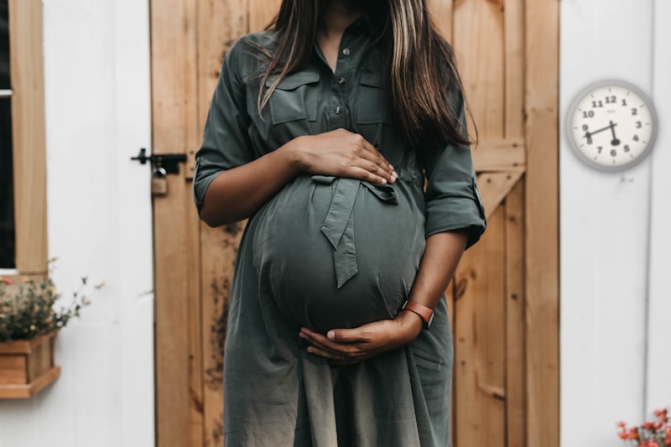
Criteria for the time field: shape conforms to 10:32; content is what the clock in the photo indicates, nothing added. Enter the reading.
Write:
5:42
